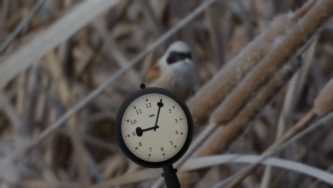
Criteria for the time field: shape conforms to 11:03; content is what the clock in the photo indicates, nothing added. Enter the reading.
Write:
9:05
